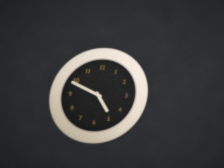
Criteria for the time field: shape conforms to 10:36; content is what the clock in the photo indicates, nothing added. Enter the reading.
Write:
4:49
